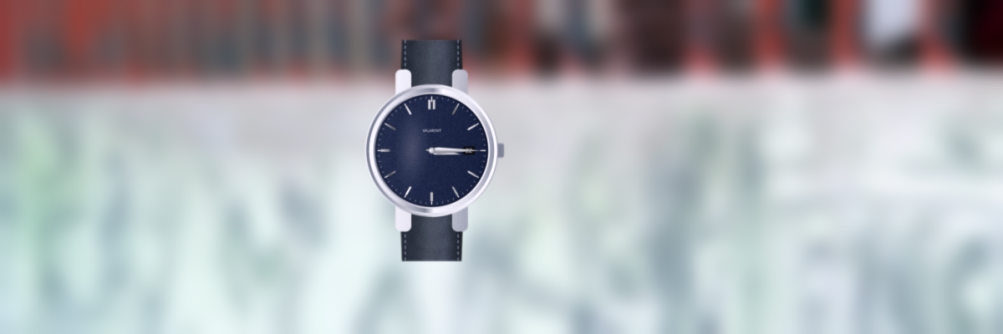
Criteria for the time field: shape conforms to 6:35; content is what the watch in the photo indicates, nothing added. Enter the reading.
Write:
3:15
